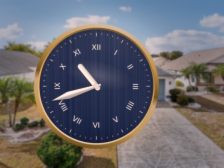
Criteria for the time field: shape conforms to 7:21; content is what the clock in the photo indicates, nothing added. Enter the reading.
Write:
10:42
